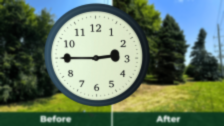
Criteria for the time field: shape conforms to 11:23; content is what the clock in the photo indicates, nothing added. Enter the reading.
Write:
2:45
